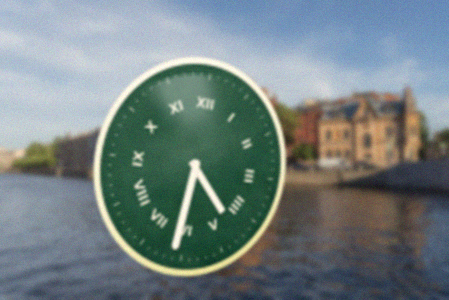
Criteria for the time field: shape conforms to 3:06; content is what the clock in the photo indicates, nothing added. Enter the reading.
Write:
4:31
